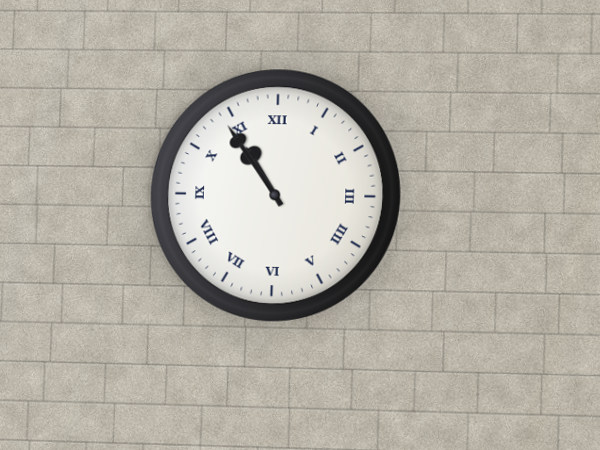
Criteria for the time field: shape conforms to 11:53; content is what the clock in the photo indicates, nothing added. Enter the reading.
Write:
10:54
